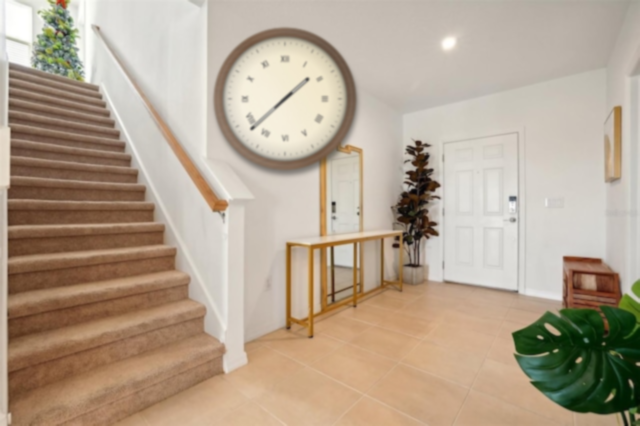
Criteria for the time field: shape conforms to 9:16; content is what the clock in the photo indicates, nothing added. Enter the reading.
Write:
1:38
